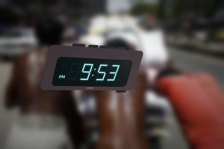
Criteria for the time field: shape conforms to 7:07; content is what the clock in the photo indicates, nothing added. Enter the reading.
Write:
9:53
